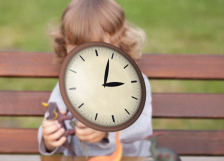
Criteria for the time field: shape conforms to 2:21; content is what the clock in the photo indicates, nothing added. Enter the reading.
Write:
3:04
